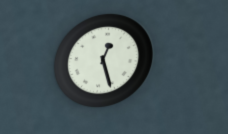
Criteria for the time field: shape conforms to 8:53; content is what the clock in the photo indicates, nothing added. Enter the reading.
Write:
12:26
